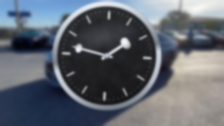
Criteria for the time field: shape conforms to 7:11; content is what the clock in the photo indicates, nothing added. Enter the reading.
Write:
1:47
